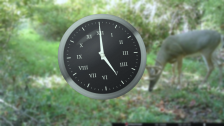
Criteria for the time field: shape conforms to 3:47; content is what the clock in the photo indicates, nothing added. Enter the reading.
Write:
5:00
